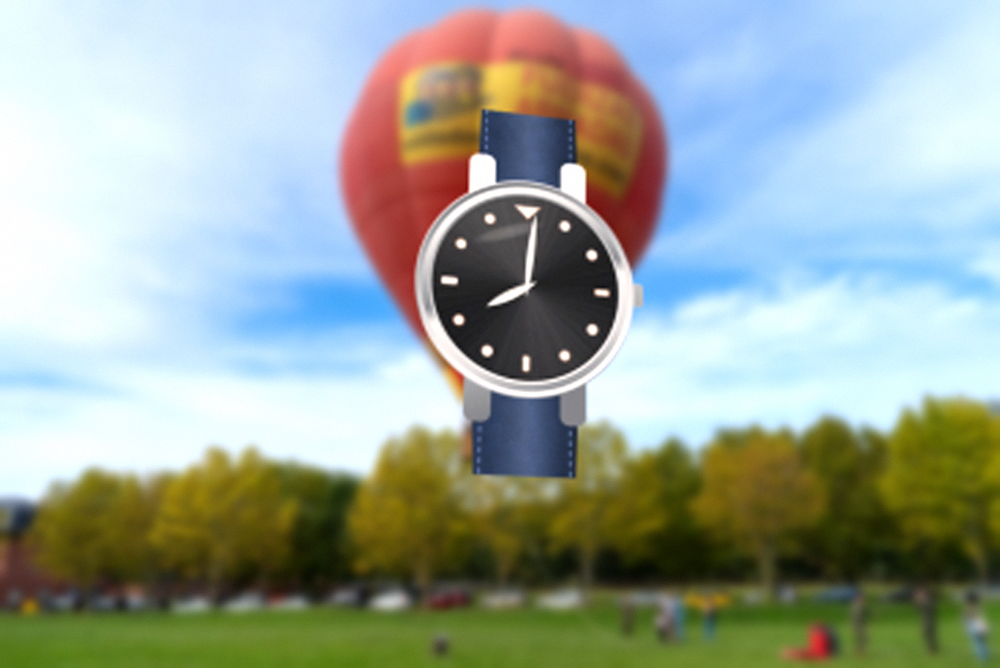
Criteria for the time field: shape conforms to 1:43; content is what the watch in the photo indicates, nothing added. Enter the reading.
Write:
8:01
